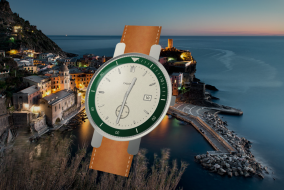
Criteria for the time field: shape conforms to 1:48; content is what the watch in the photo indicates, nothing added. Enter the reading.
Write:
12:31
